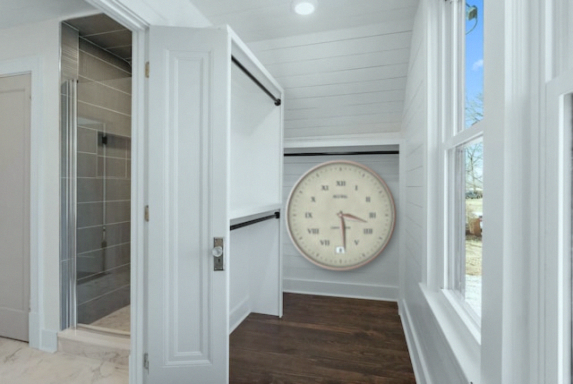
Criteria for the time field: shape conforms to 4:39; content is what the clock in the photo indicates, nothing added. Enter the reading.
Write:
3:29
